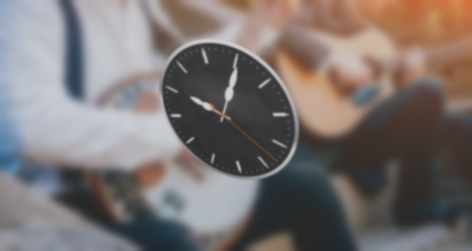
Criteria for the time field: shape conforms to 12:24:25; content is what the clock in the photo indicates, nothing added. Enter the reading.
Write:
10:05:23
